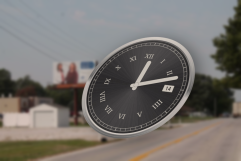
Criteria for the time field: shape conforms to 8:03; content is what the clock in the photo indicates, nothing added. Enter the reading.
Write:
12:12
